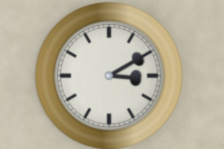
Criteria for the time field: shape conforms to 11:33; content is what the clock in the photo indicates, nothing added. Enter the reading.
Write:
3:10
